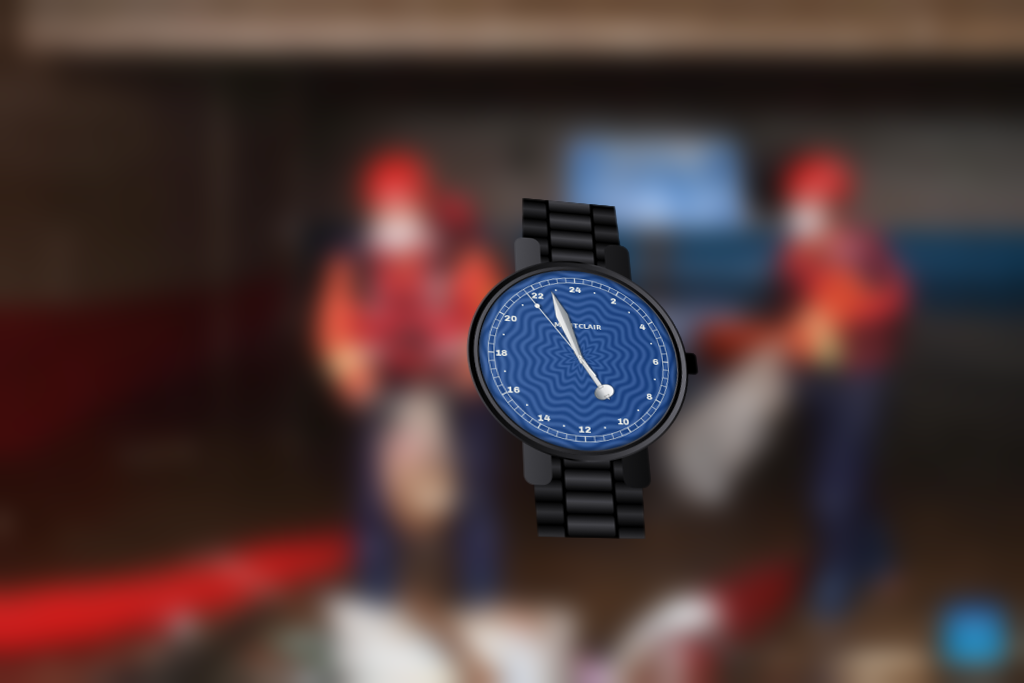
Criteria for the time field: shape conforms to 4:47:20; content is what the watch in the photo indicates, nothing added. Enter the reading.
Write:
9:56:54
